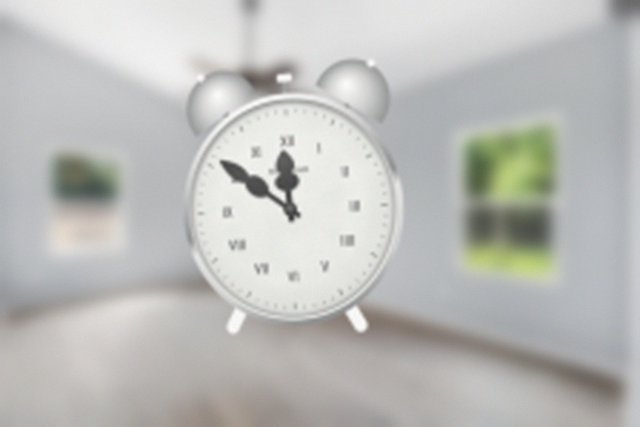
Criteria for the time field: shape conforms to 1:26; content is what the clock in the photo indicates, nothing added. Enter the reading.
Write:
11:51
